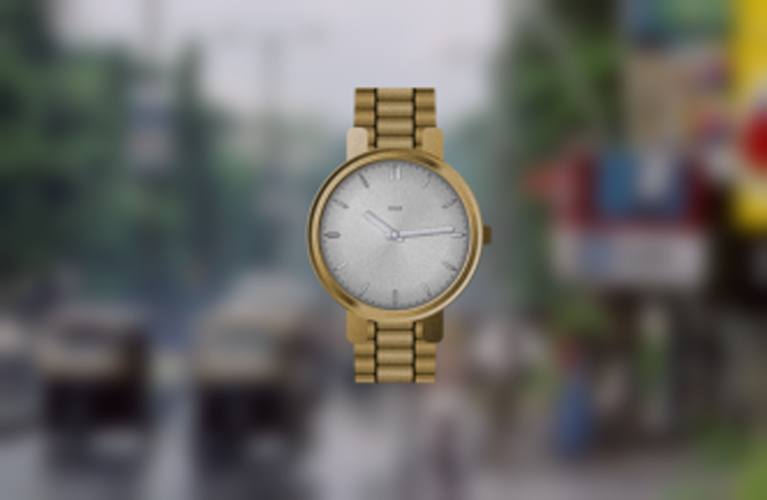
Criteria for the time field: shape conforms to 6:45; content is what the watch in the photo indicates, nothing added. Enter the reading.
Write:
10:14
